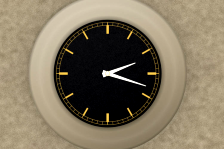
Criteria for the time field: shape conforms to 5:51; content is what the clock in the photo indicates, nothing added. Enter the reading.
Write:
2:18
